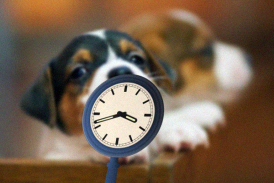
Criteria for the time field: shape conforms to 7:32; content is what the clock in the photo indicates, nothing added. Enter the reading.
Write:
3:42
